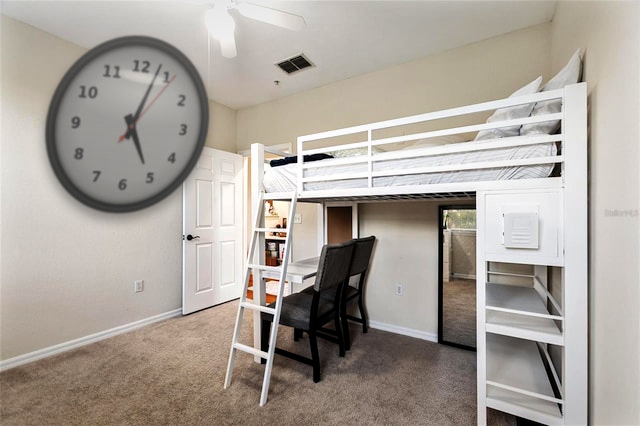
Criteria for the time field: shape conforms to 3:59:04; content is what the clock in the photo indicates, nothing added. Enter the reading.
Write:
5:03:06
